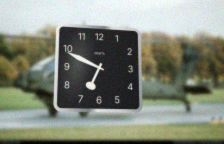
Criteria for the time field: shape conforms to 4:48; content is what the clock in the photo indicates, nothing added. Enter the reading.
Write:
6:49
